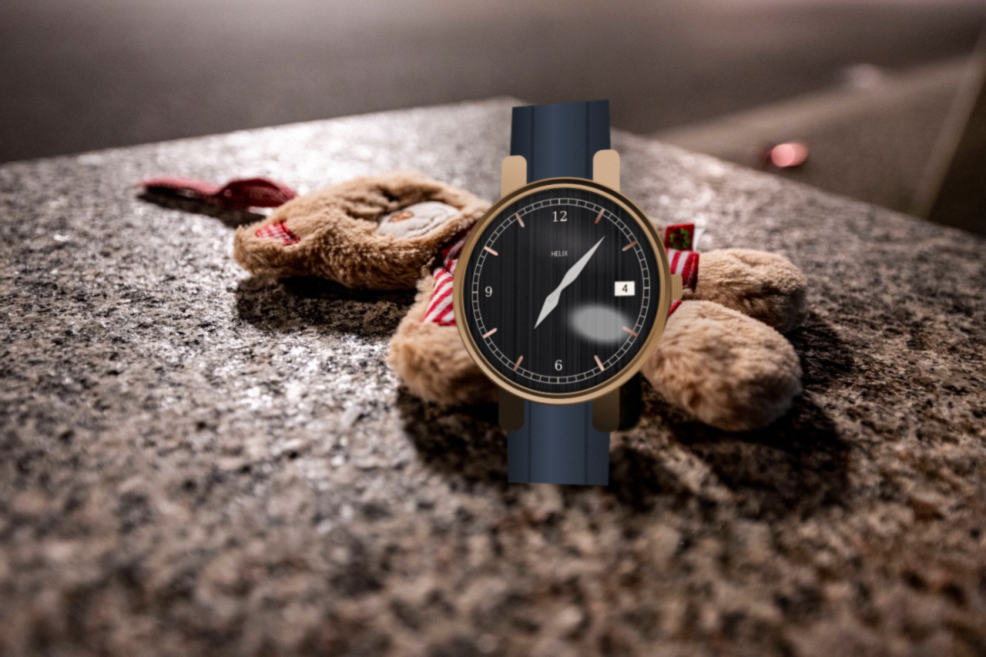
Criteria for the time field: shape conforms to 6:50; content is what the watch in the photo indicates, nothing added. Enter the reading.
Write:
7:07
